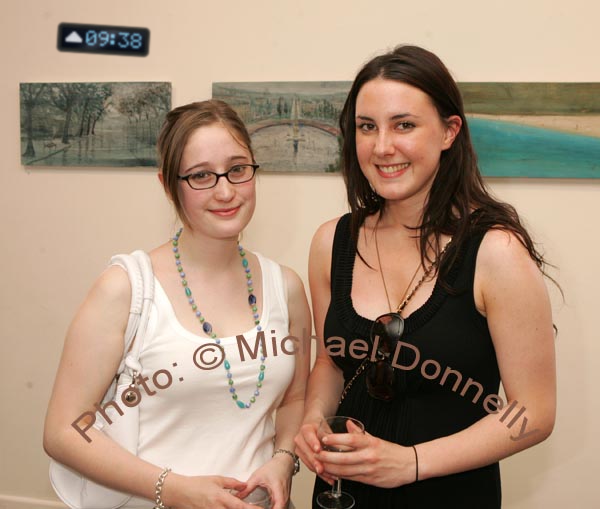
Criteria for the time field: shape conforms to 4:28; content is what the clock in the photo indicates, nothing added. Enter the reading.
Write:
9:38
